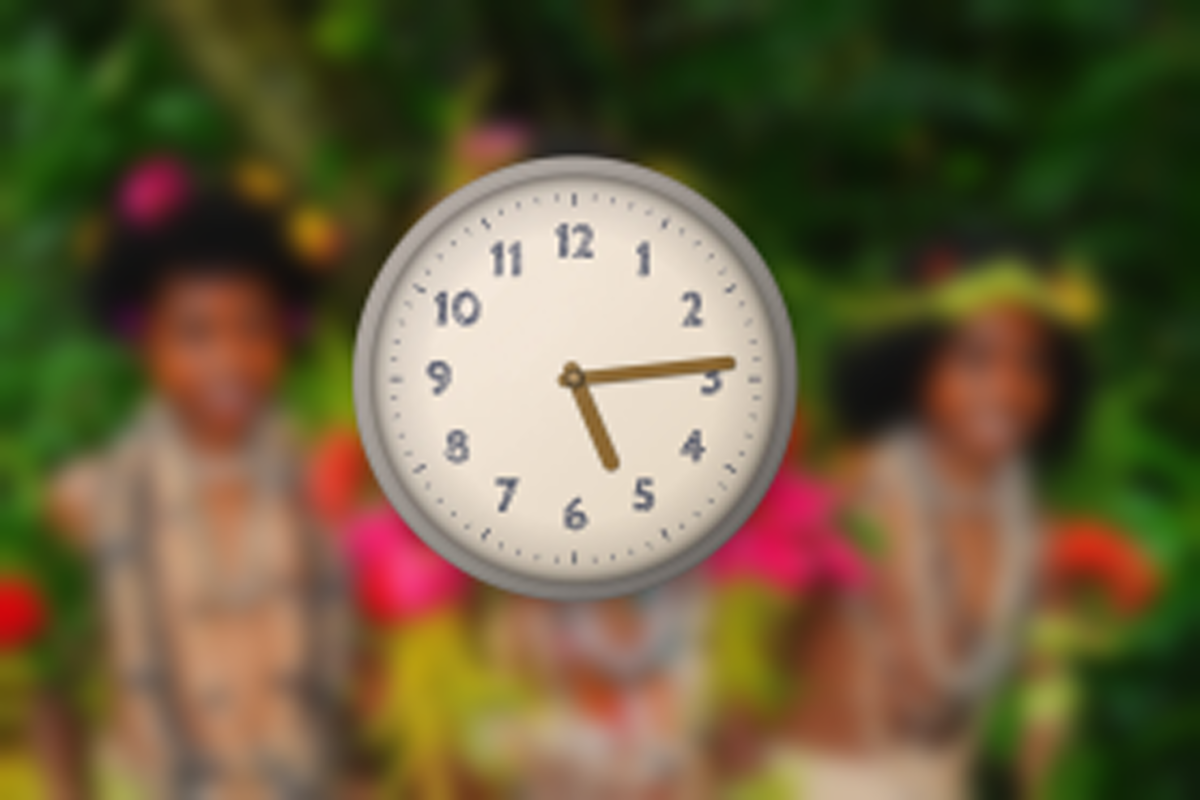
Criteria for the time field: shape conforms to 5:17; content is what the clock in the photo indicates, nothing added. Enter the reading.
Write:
5:14
